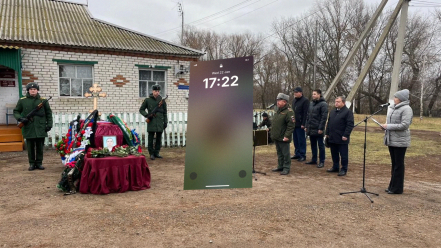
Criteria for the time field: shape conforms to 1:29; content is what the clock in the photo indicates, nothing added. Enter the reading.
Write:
17:22
